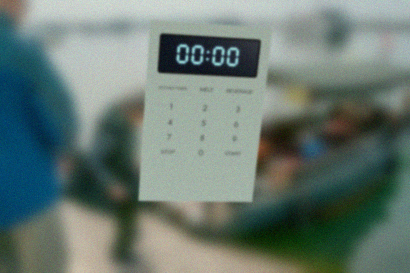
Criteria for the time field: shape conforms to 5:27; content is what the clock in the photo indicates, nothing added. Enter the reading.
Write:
0:00
